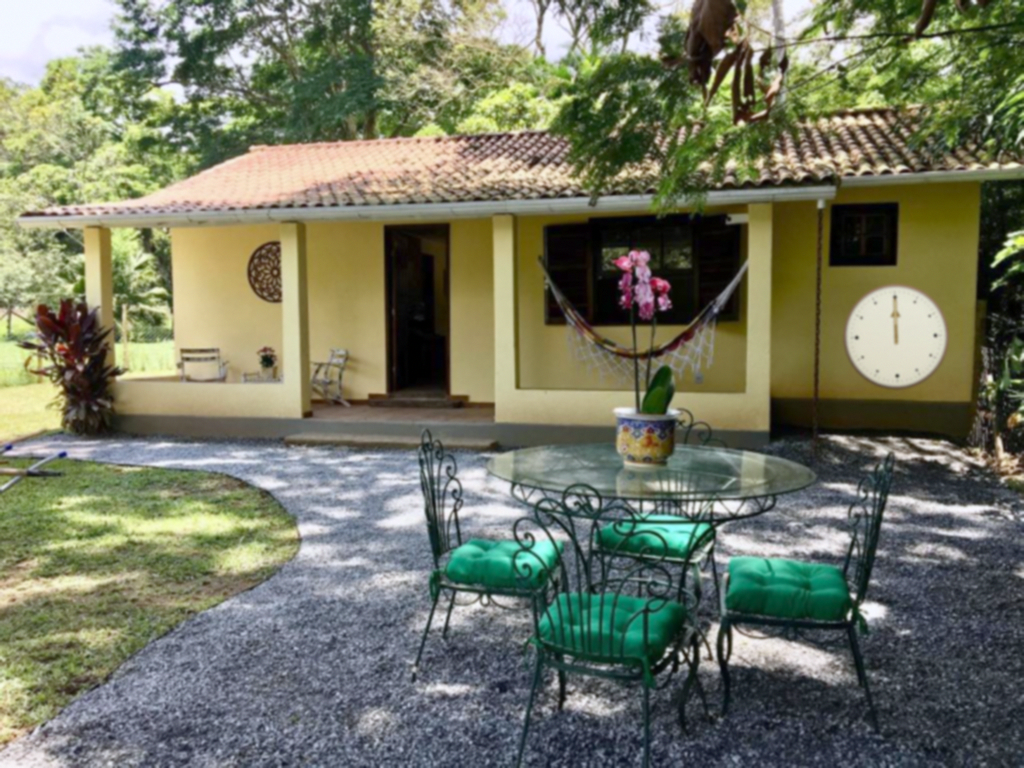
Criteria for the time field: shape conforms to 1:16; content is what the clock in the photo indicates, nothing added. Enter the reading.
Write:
12:00
